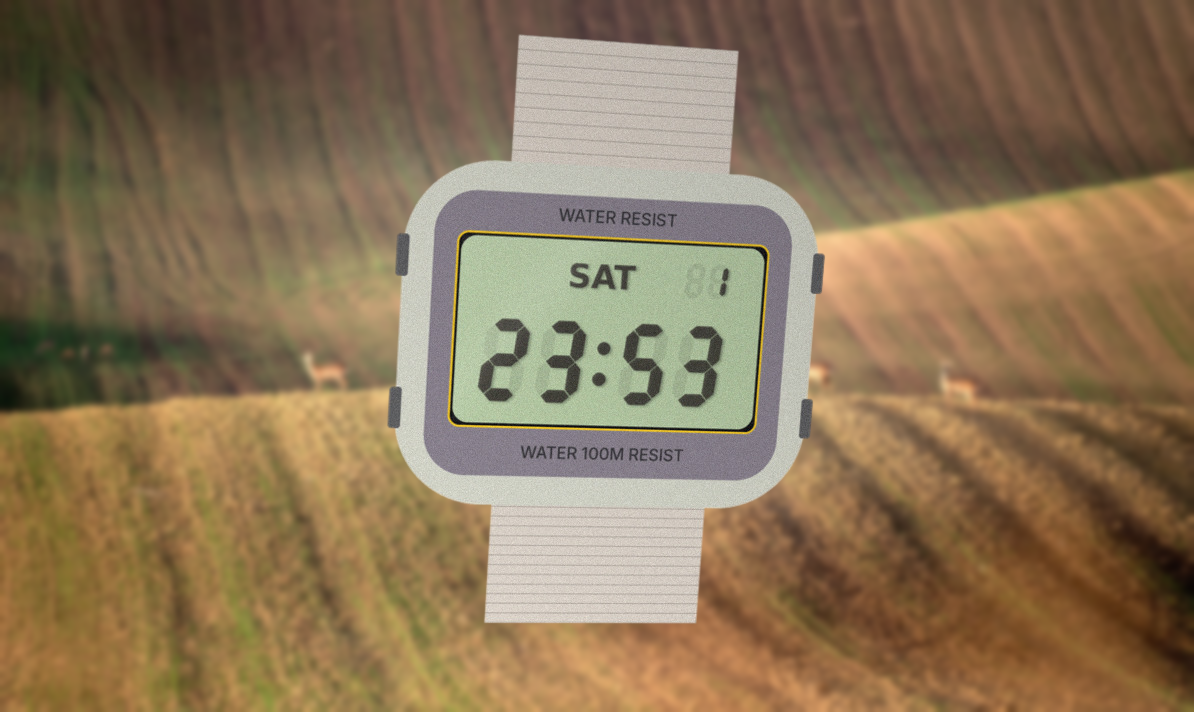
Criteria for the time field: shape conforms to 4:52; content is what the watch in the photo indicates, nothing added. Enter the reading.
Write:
23:53
